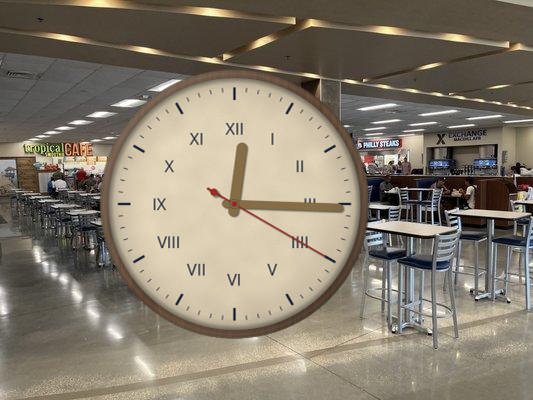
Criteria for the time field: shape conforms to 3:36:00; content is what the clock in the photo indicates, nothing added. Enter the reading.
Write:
12:15:20
